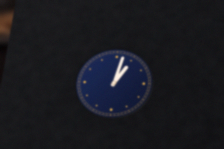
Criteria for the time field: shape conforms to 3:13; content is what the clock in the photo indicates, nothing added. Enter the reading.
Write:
1:02
